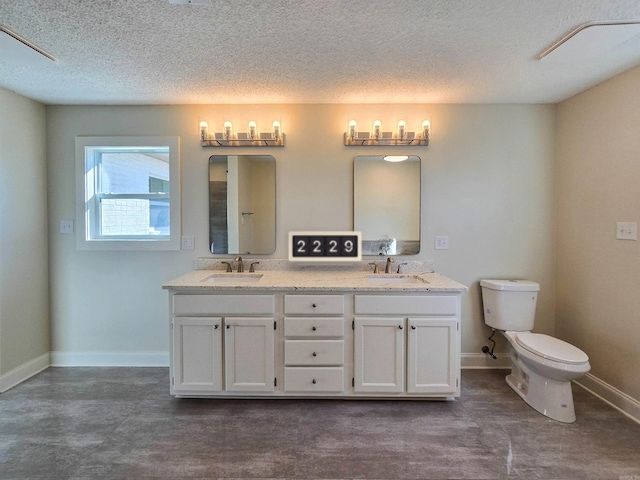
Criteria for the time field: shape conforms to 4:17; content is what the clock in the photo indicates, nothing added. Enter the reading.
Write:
22:29
